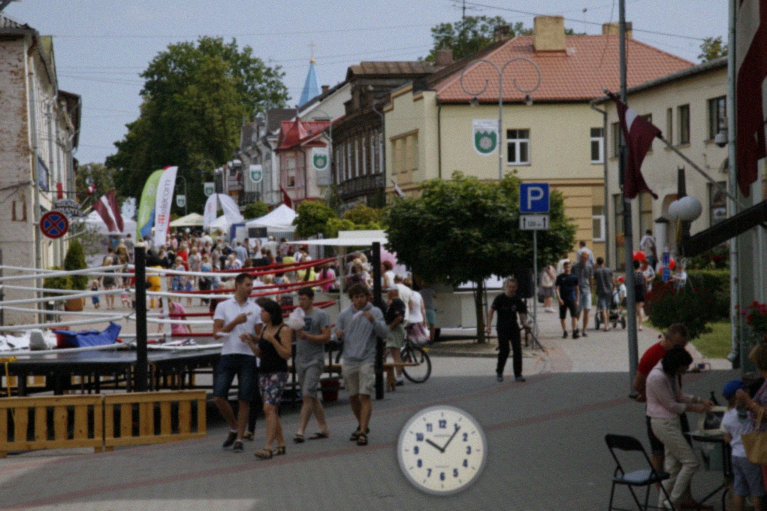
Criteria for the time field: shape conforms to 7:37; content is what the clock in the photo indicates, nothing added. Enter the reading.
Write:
10:06
